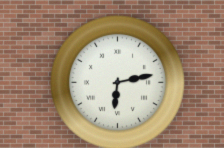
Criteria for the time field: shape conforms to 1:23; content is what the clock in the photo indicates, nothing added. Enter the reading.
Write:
6:13
